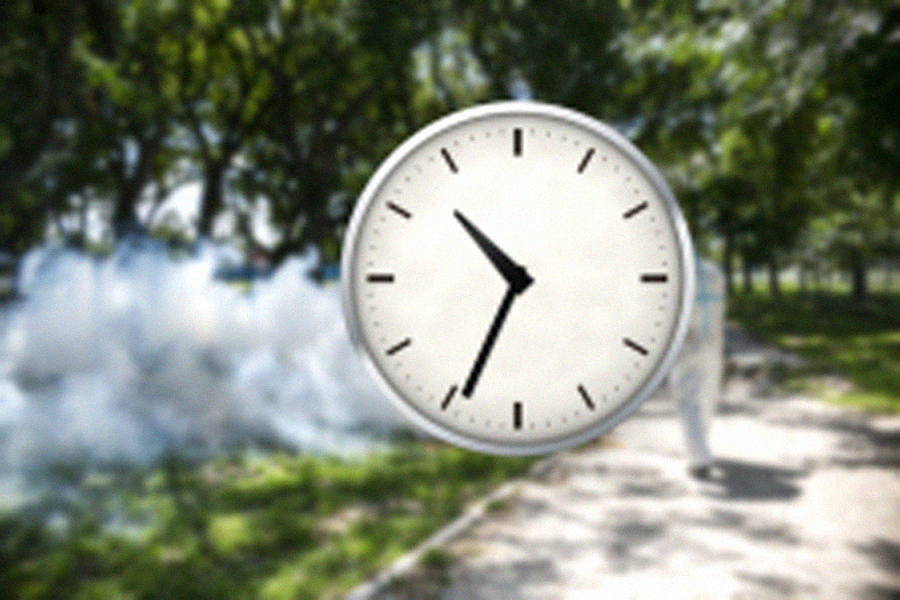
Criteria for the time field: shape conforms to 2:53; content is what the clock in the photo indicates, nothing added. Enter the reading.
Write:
10:34
